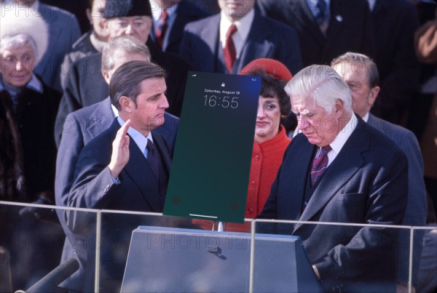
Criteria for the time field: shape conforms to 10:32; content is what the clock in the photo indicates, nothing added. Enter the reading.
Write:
16:55
